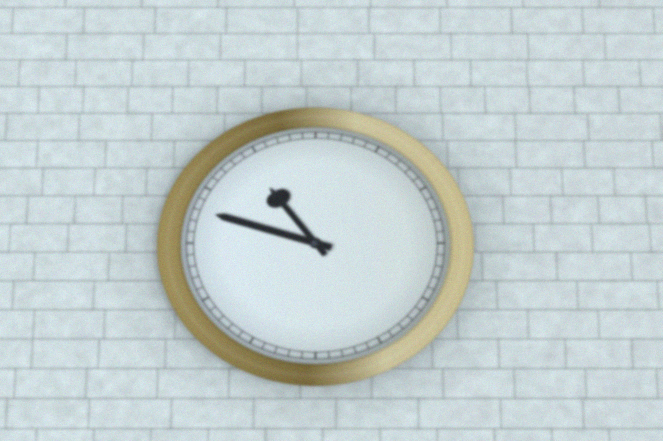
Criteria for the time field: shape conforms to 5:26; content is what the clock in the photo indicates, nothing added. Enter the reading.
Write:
10:48
